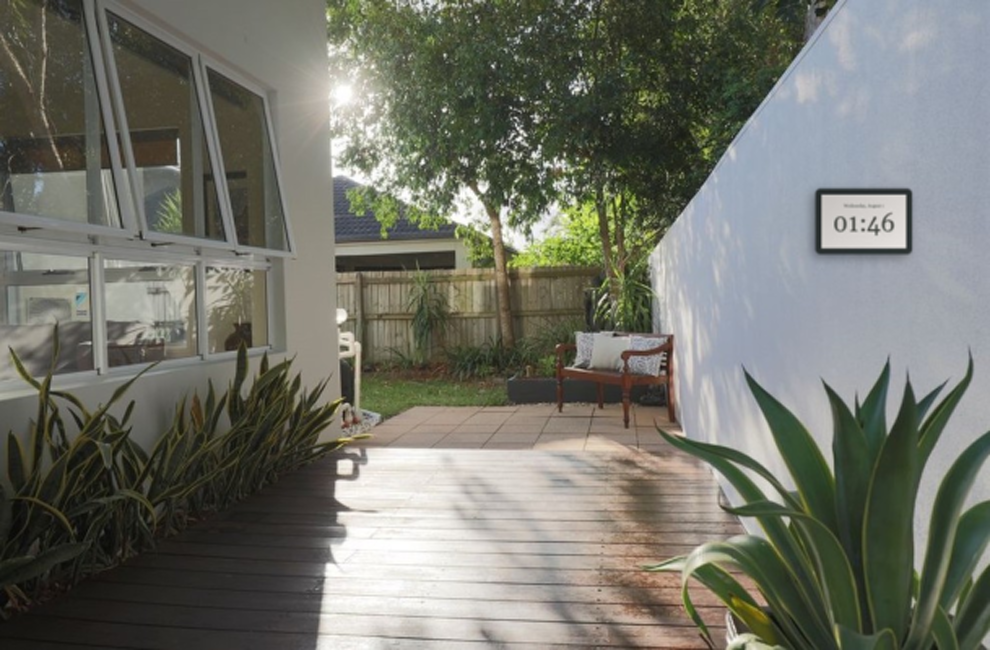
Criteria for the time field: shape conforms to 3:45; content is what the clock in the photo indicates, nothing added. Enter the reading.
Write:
1:46
